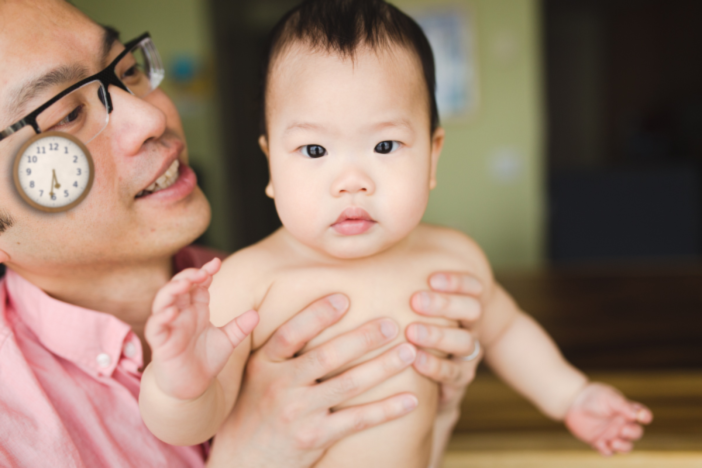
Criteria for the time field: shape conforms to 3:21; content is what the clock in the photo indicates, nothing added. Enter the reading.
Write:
5:31
